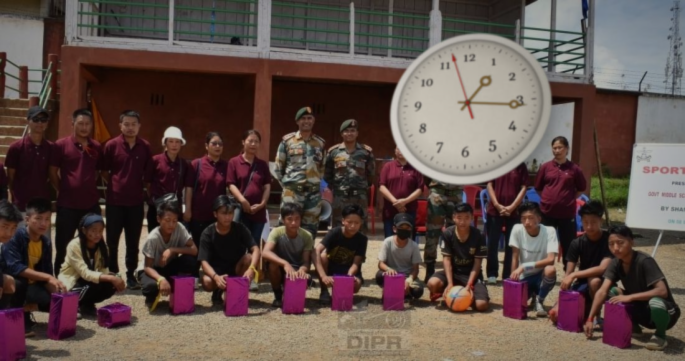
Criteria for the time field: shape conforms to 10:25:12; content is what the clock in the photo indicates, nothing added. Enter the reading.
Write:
1:15:57
